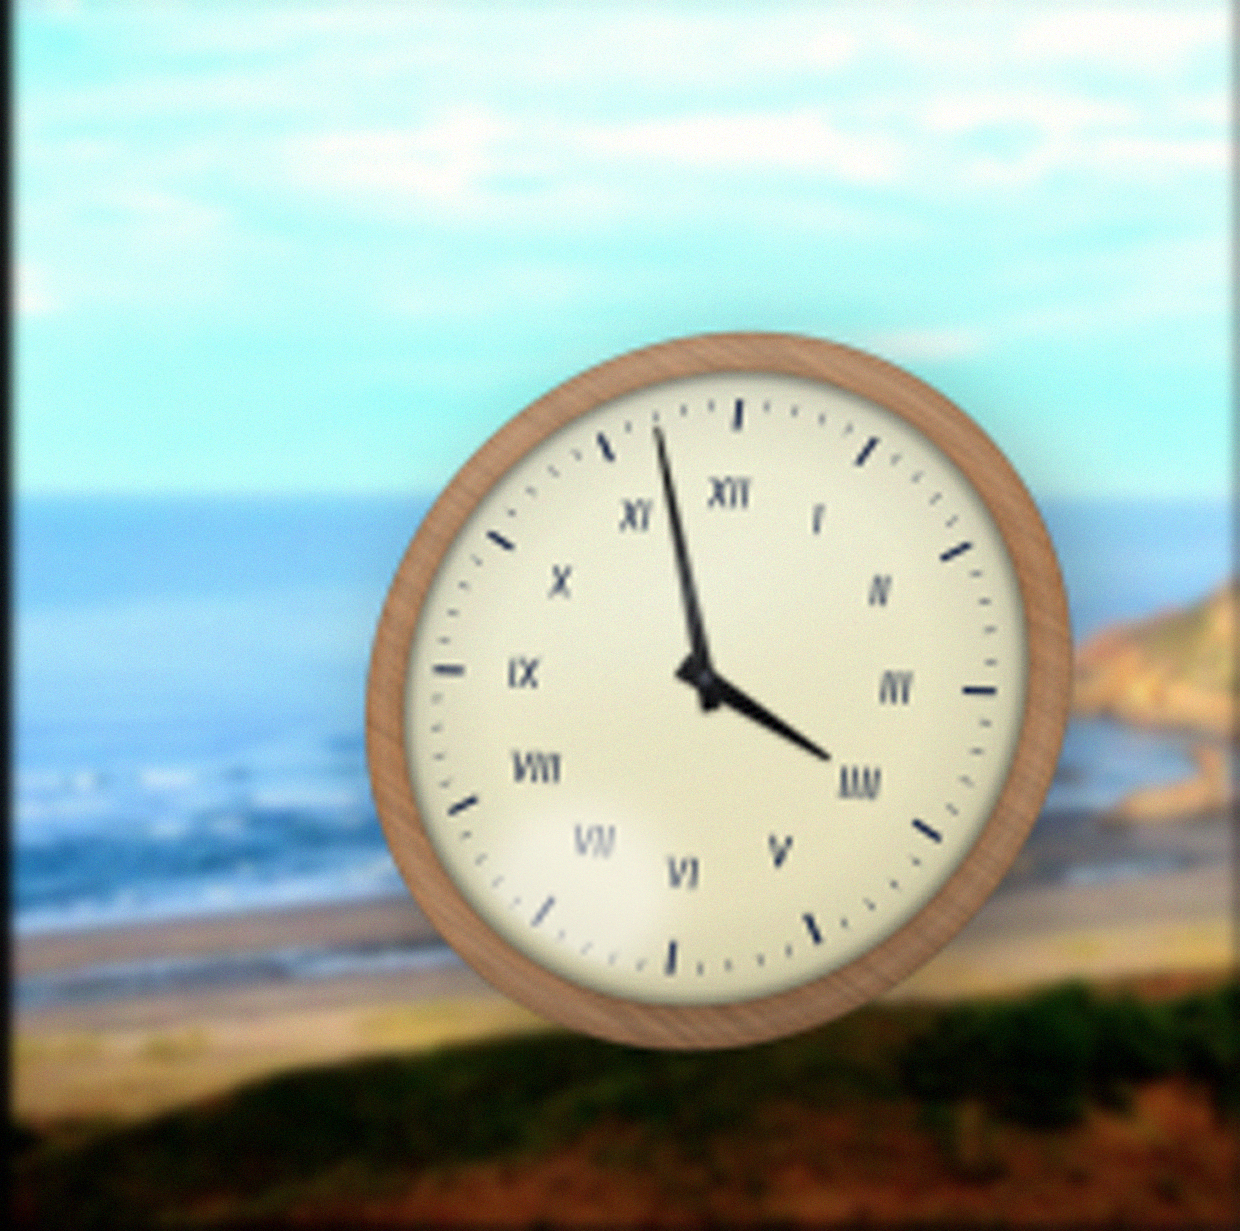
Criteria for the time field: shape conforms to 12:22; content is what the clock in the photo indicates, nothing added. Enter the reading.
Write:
3:57
